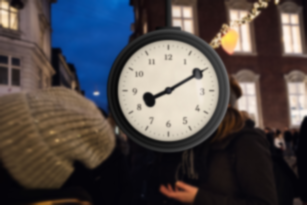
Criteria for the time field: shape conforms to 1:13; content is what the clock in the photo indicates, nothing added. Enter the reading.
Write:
8:10
